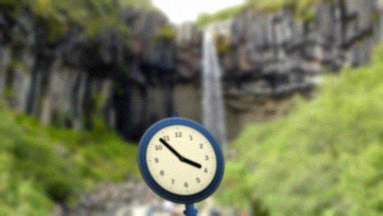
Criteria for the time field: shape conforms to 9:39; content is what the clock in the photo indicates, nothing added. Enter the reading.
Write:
3:53
